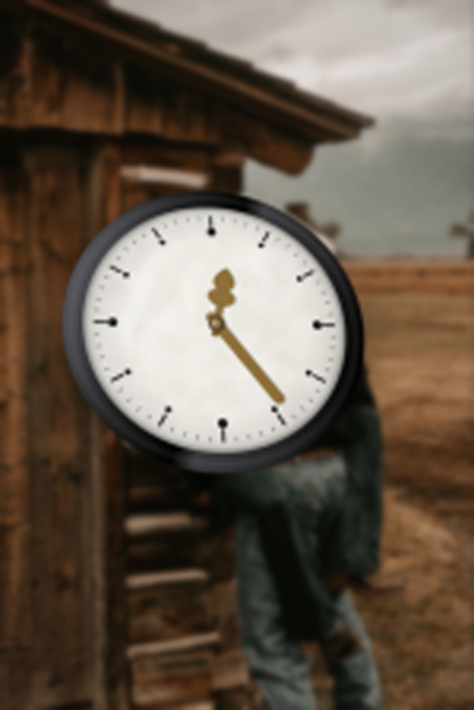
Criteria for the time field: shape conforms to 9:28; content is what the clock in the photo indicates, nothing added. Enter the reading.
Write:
12:24
